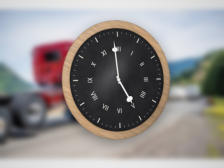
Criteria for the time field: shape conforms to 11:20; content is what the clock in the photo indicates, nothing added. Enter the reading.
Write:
4:59
